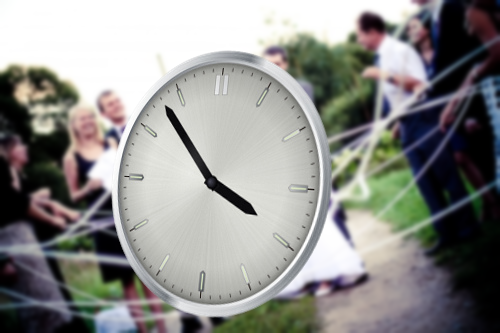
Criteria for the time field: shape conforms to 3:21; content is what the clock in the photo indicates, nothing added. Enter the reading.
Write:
3:53
